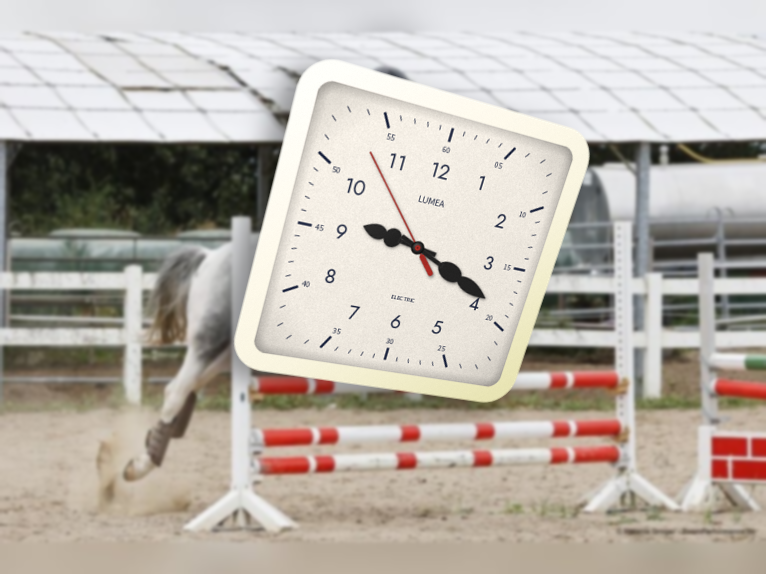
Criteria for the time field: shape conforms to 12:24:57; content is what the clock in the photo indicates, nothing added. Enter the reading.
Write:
9:18:53
